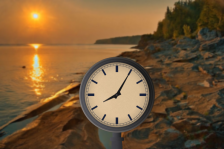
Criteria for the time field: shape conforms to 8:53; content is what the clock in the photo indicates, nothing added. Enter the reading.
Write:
8:05
